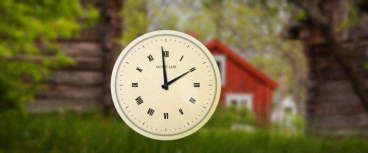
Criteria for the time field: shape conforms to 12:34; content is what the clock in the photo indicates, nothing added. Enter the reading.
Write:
1:59
